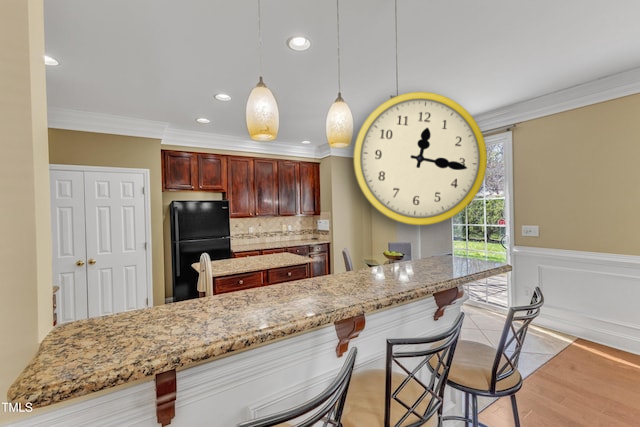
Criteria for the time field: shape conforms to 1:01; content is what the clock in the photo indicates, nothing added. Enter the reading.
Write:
12:16
